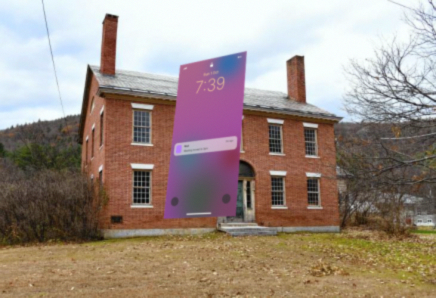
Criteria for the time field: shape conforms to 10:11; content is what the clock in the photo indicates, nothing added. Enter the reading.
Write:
7:39
